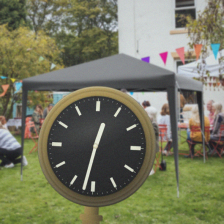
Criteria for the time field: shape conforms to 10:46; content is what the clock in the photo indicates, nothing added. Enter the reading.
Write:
12:32
